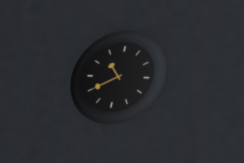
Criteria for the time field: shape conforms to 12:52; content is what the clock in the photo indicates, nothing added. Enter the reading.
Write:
10:40
